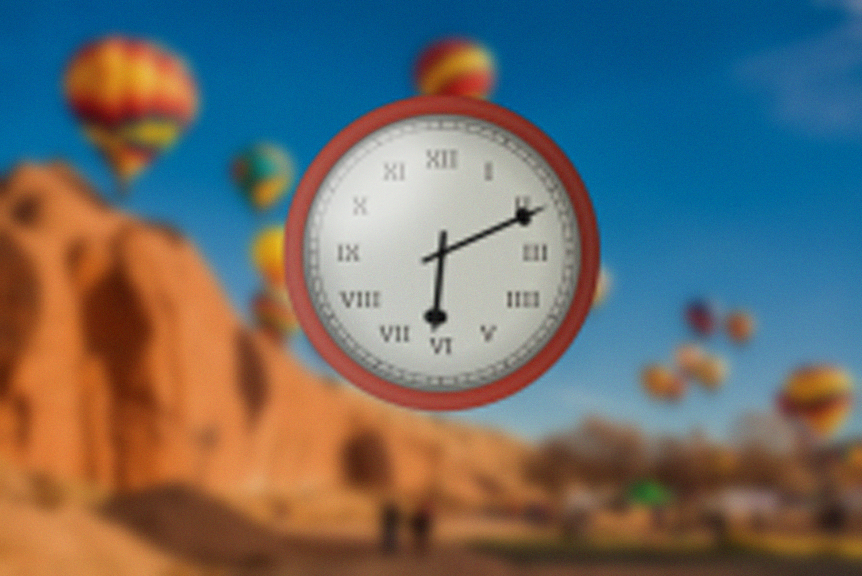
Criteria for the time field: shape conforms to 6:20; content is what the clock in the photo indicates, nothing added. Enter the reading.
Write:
6:11
